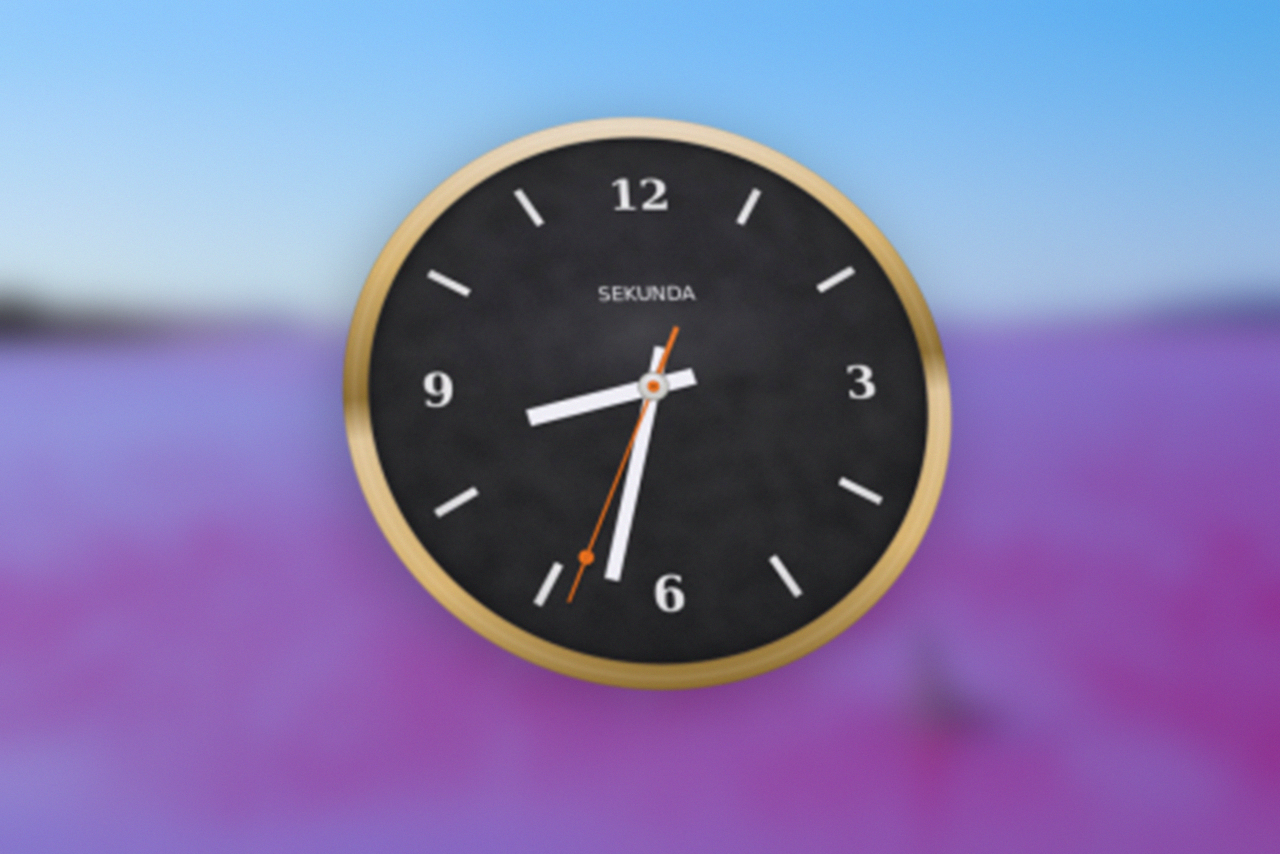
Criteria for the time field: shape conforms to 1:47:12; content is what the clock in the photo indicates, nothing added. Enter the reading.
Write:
8:32:34
